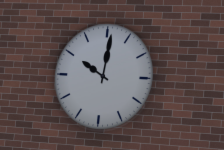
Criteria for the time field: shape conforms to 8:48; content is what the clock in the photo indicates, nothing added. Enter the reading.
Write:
10:01
